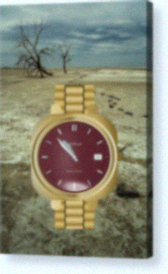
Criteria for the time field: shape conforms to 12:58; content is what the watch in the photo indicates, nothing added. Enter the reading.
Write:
10:53
